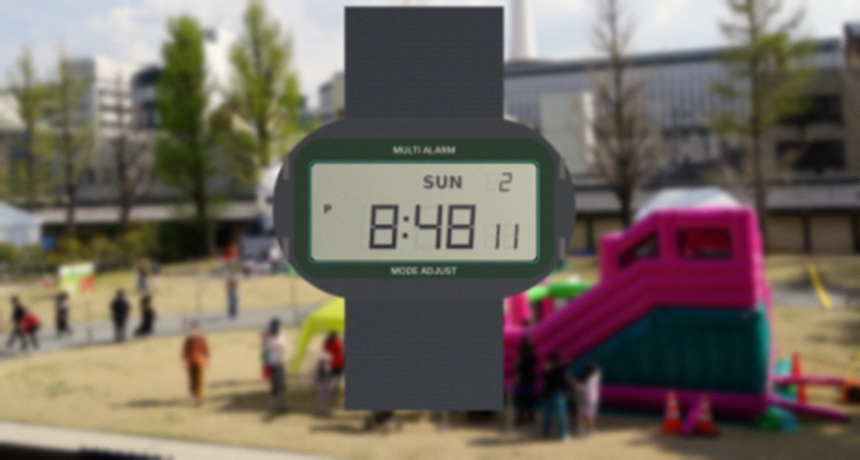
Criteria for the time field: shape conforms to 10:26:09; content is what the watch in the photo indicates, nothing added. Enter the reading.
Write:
8:48:11
